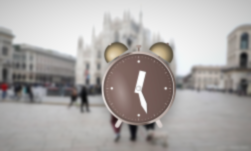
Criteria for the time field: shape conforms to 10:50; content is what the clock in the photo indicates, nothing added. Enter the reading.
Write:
12:27
